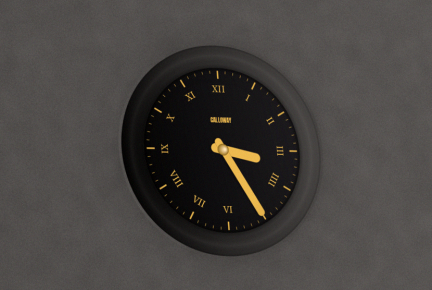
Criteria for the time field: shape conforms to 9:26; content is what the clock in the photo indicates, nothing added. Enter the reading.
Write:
3:25
